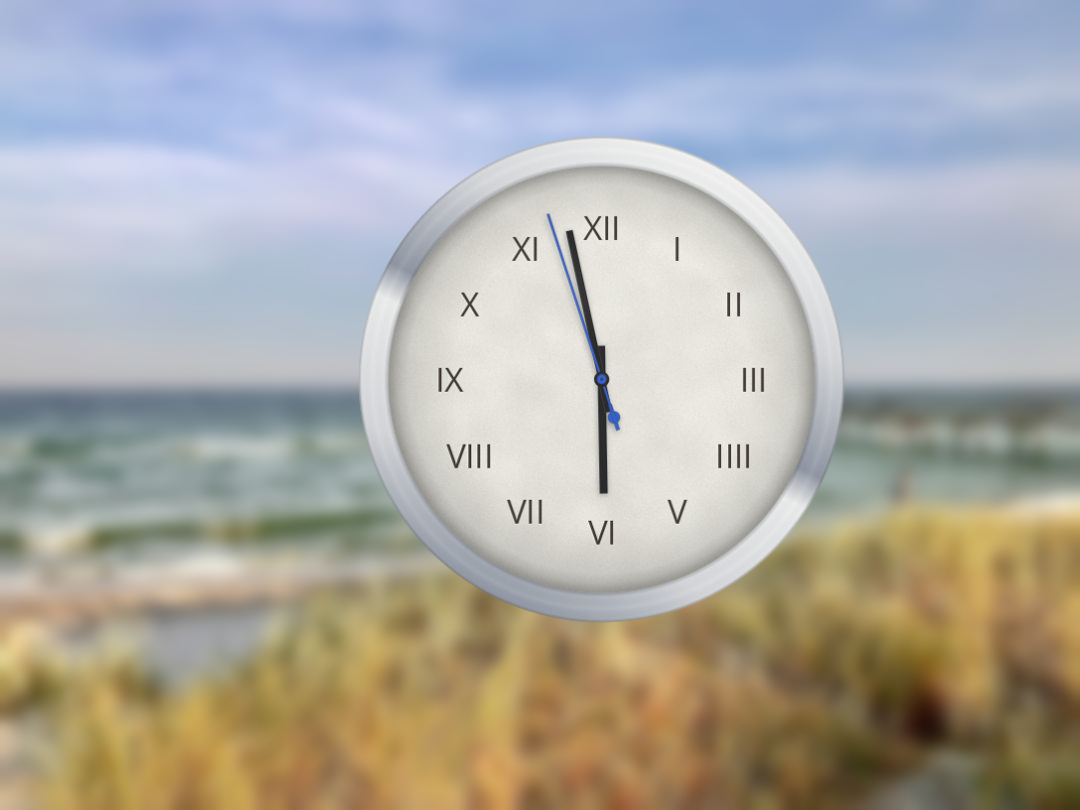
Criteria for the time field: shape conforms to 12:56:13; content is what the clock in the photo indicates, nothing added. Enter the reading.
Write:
5:57:57
